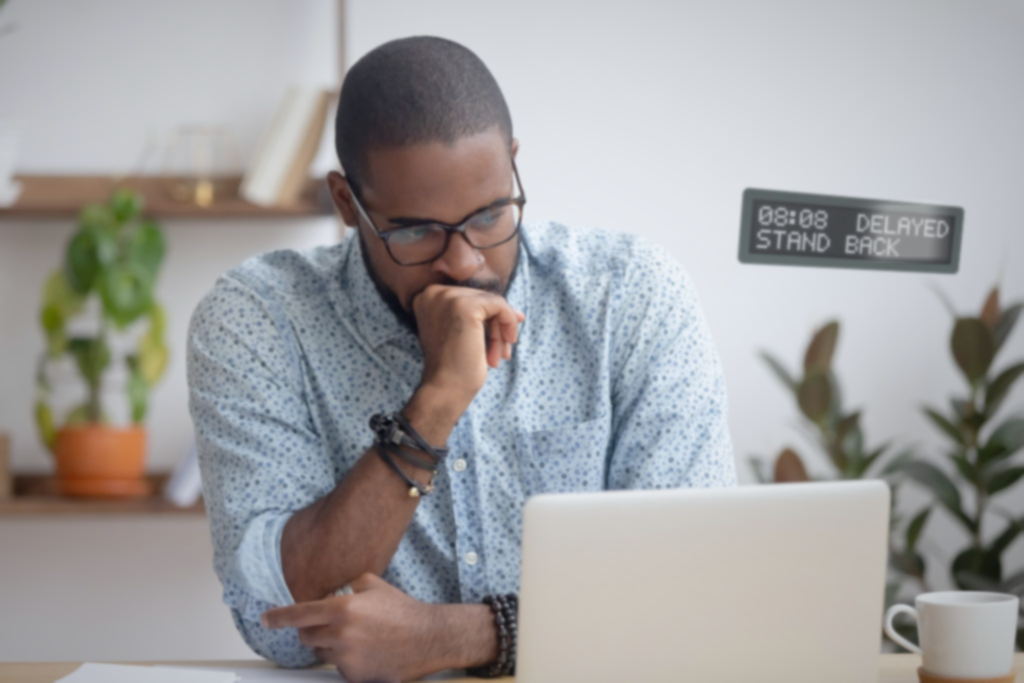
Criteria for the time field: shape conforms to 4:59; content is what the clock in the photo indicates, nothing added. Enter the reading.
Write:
8:08
